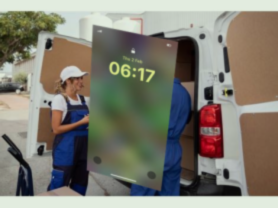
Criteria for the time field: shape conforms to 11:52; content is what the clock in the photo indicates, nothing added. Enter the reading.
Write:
6:17
